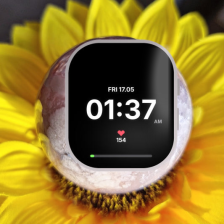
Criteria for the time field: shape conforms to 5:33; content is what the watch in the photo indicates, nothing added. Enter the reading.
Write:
1:37
